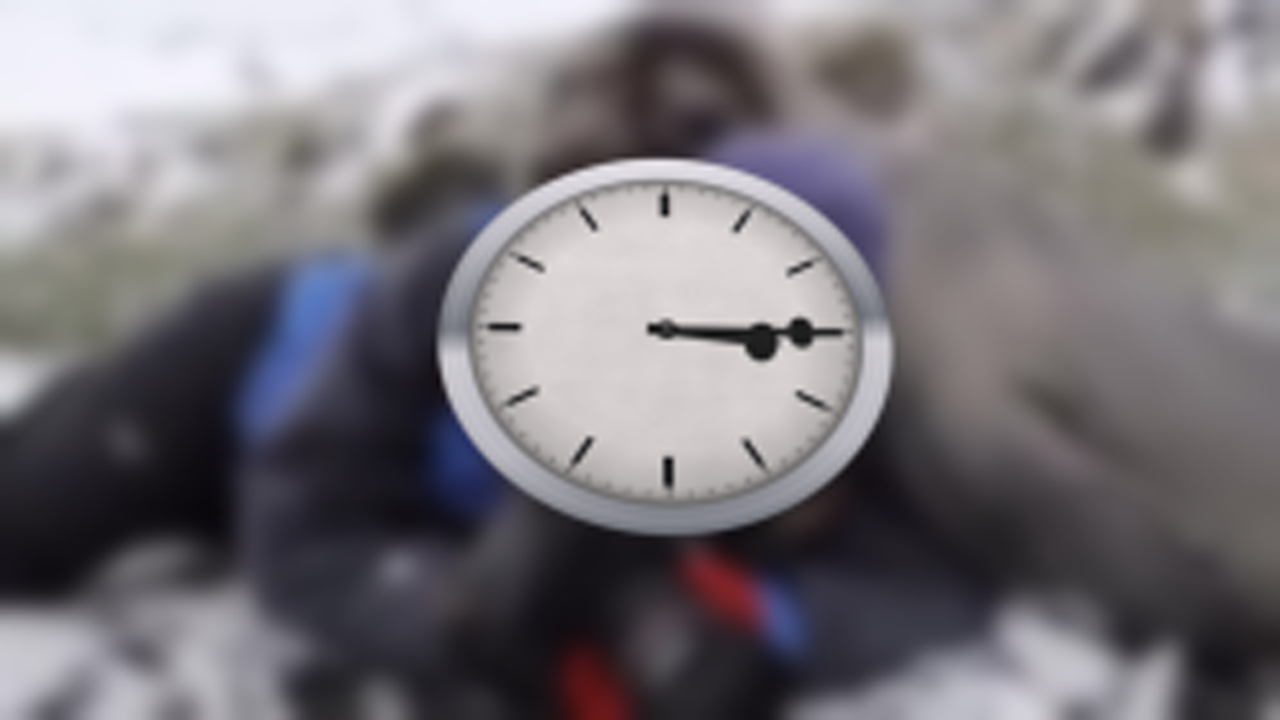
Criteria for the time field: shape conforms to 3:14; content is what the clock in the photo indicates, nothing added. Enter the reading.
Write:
3:15
